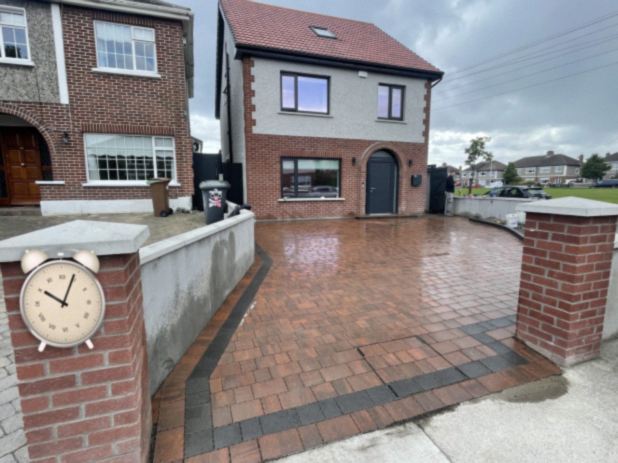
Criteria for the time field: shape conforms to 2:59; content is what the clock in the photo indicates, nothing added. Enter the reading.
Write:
10:04
